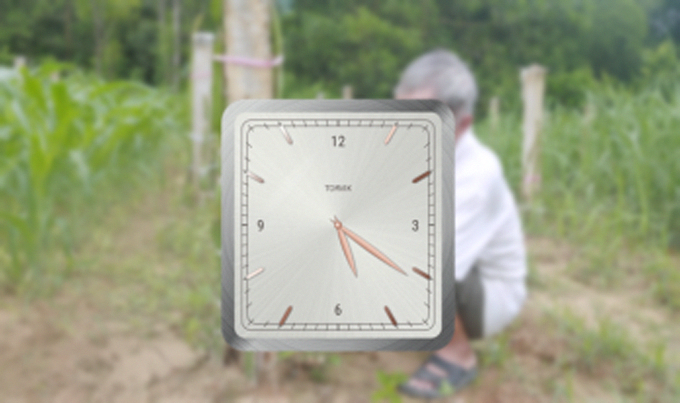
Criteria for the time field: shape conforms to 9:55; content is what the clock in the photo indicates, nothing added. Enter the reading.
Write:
5:21
